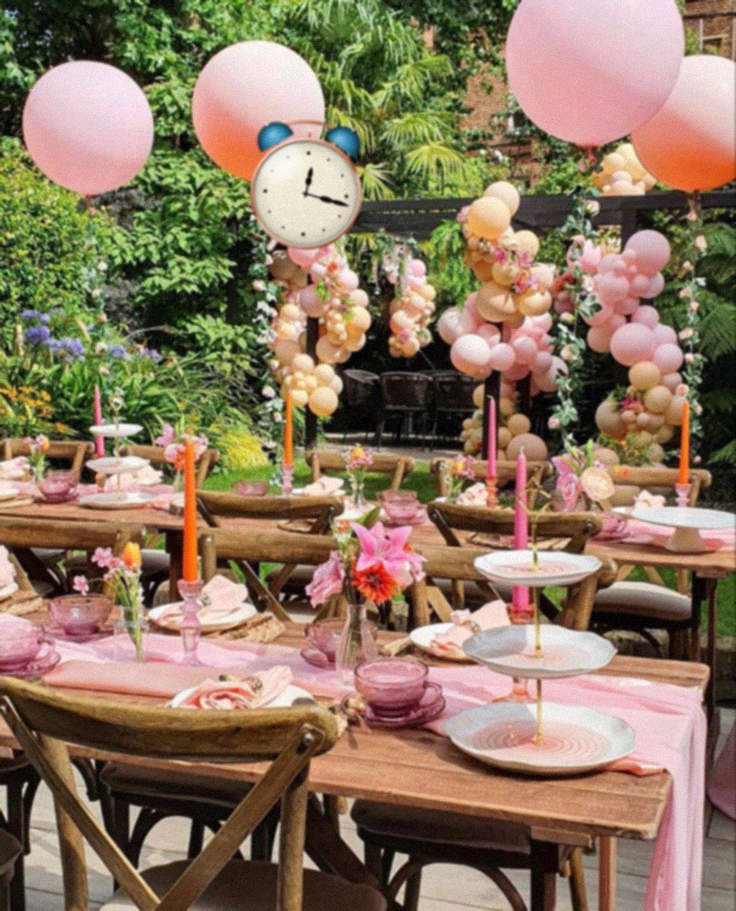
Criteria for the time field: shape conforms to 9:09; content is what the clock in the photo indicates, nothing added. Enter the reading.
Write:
12:17
